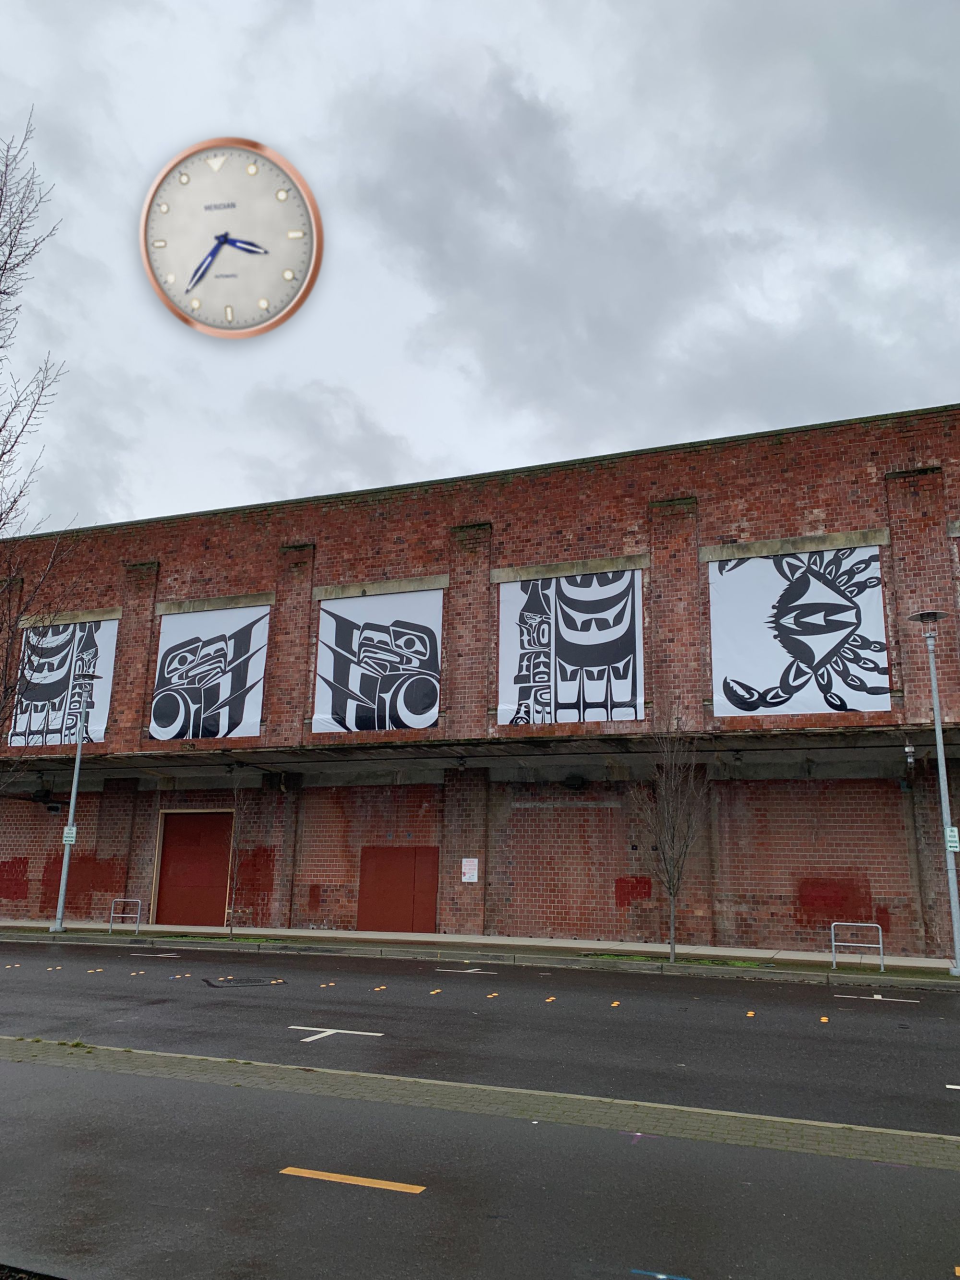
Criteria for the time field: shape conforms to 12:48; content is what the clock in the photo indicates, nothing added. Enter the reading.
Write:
3:37
